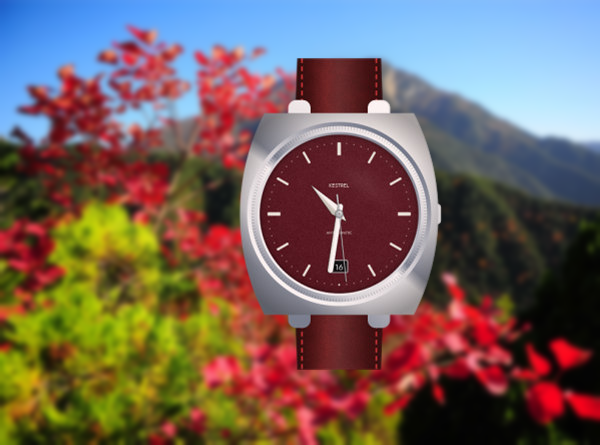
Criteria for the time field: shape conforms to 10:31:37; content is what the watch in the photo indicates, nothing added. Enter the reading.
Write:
10:31:29
